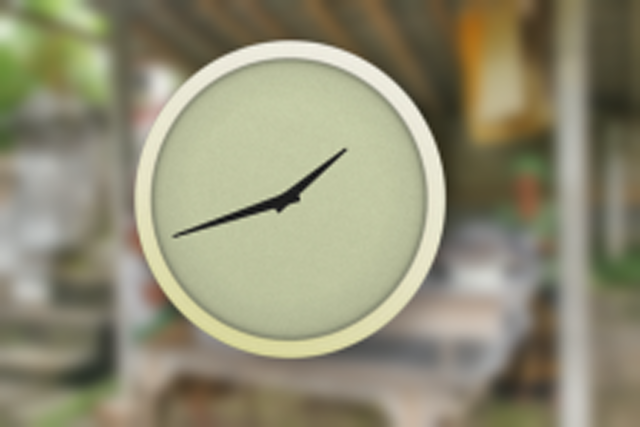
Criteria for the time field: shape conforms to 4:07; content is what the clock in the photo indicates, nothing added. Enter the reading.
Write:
1:42
